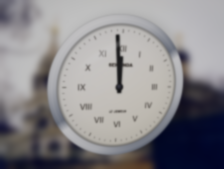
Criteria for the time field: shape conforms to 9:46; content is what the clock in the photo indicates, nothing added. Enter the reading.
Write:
11:59
